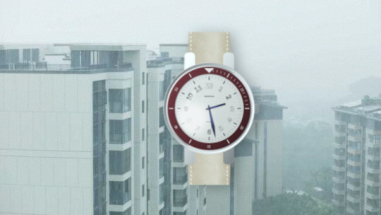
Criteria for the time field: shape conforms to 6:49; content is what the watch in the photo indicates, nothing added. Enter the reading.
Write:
2:28
